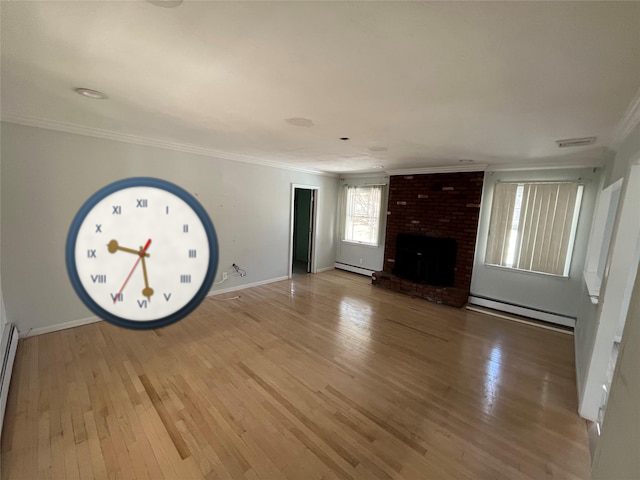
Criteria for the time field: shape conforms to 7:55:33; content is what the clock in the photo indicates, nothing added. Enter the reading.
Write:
9:28:35
